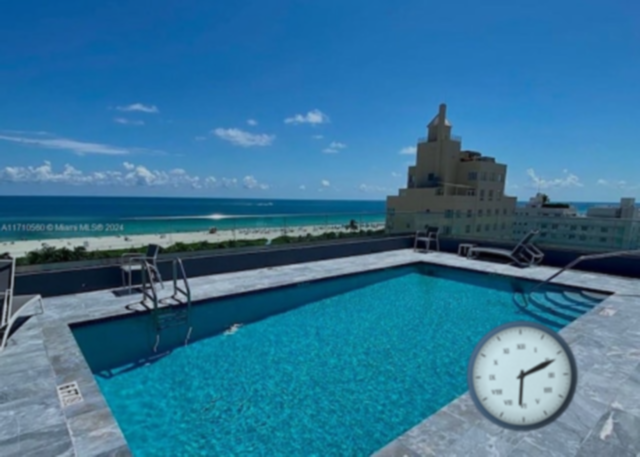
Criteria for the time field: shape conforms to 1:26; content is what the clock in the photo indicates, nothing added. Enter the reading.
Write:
6:11
